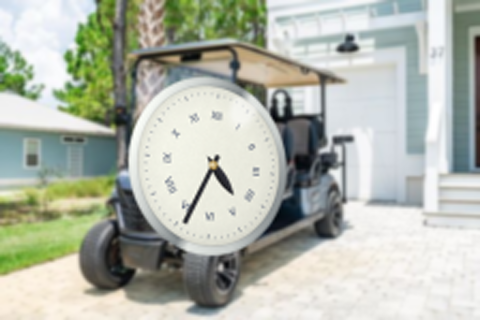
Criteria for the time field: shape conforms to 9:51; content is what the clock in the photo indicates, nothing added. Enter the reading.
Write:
4:34
